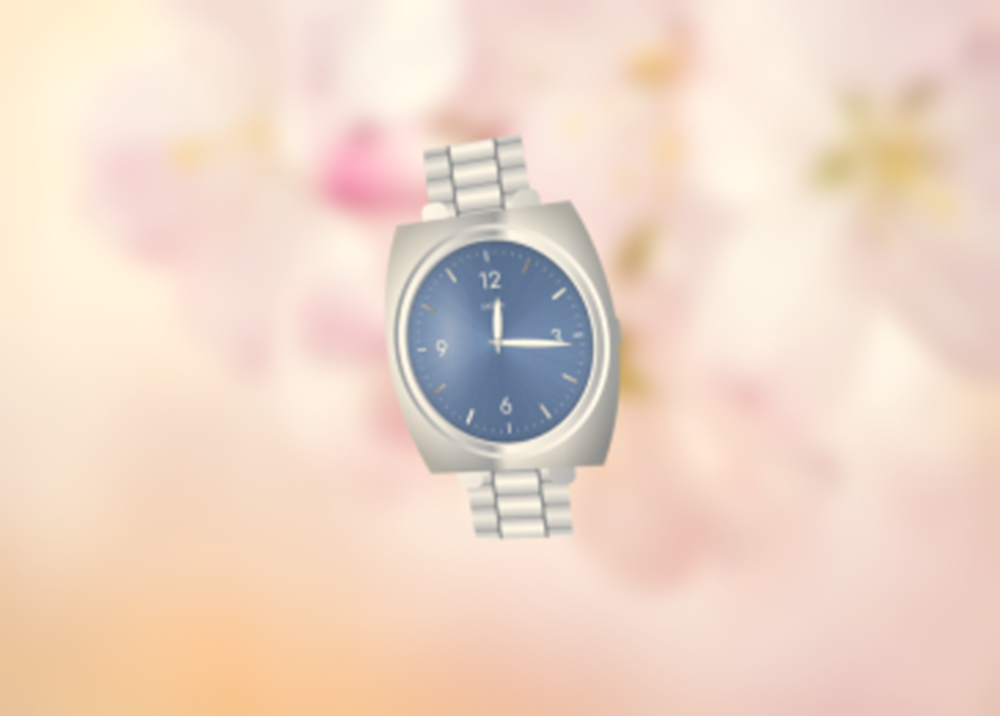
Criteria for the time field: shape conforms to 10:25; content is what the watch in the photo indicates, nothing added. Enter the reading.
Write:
12:16
